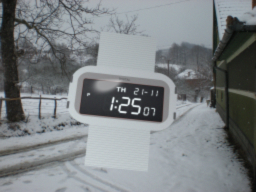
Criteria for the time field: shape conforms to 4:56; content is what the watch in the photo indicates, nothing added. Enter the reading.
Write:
1:25
